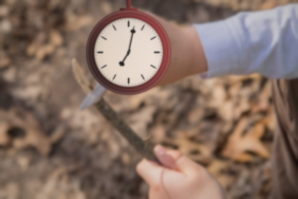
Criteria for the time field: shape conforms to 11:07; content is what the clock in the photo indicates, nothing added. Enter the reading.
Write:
7:02
